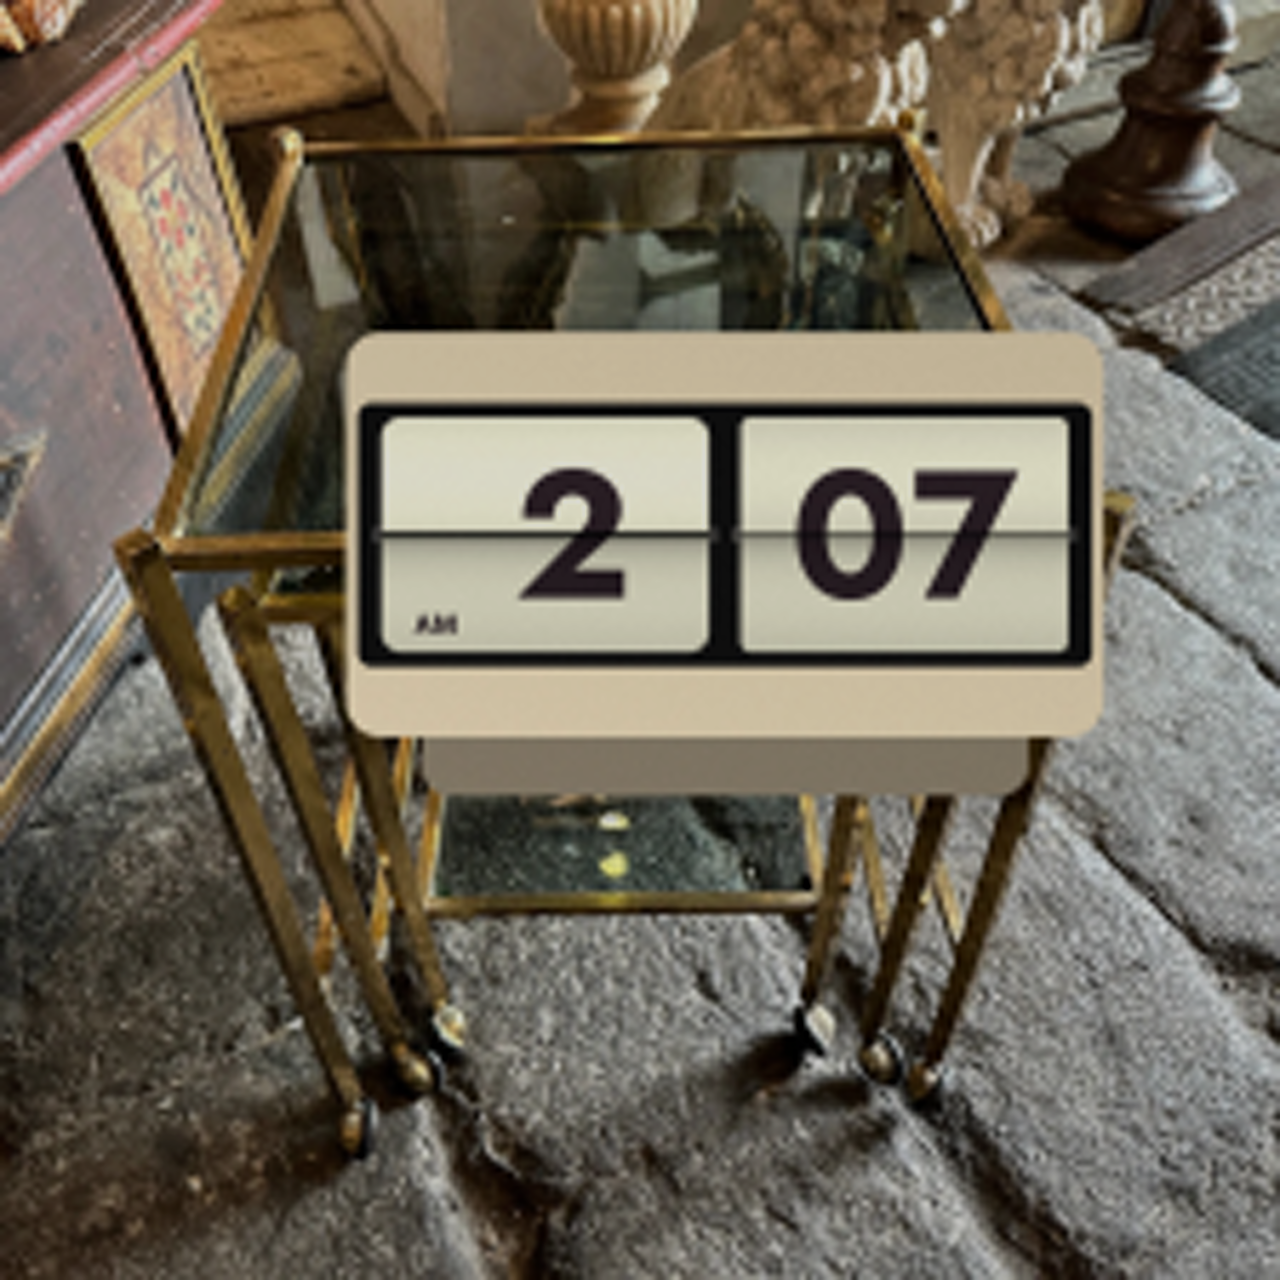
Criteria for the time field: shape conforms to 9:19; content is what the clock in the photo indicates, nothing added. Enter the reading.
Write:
2:07
